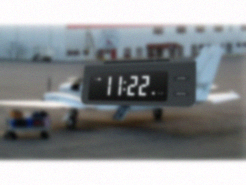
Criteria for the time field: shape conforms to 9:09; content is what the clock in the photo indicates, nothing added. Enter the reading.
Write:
11:22
